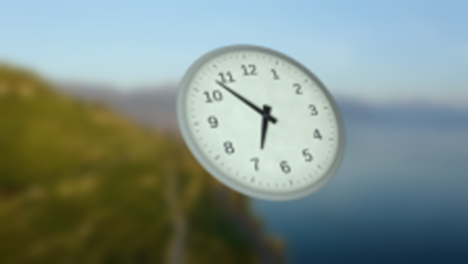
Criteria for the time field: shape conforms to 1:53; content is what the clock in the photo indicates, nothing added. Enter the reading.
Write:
6:53
